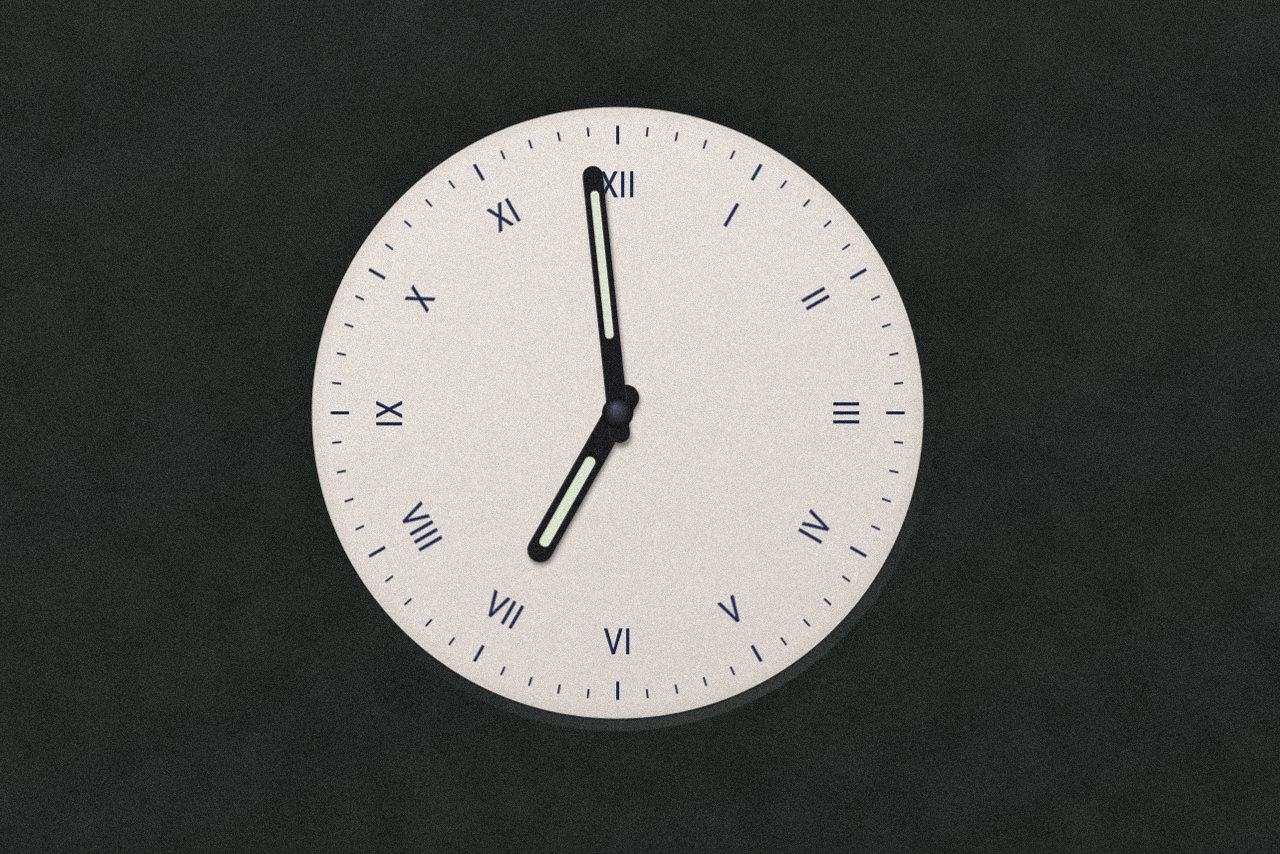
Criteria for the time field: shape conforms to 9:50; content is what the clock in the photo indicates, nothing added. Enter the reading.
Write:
6:59
